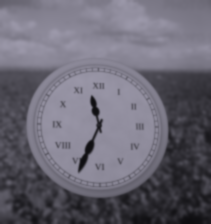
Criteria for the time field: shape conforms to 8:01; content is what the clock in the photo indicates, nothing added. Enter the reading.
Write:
11:34
